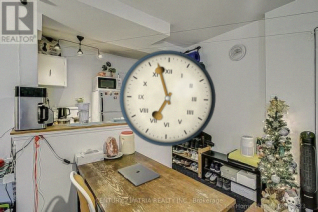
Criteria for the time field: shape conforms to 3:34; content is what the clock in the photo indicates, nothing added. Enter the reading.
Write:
6:57
